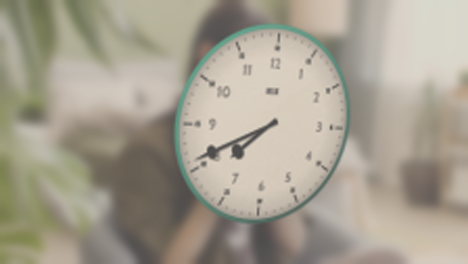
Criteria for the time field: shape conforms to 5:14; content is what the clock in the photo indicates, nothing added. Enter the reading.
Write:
7:41
